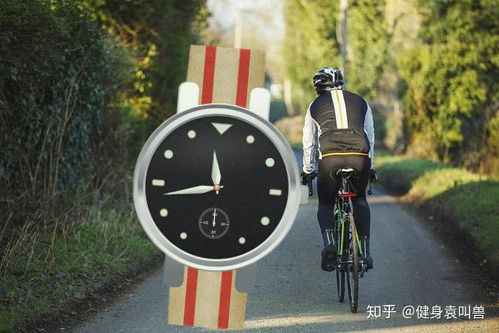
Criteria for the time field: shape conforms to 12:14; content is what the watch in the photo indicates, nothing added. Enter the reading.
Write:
11:43
